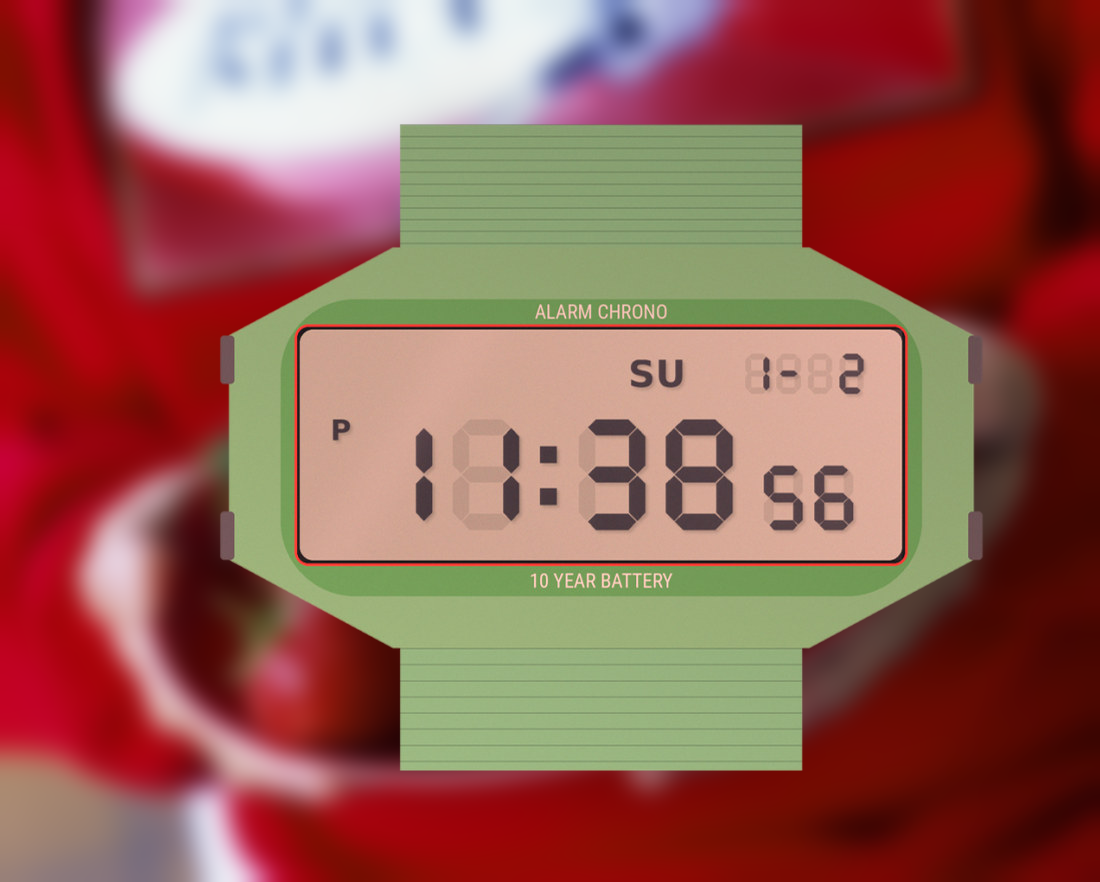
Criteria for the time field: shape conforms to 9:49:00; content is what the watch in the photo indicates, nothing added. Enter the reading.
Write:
11:38:56
